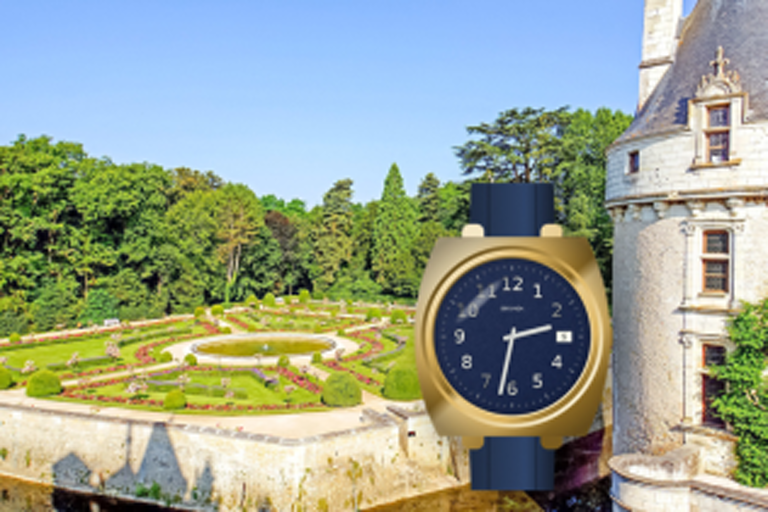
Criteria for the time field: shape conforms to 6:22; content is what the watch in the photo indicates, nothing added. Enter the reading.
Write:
2:32
